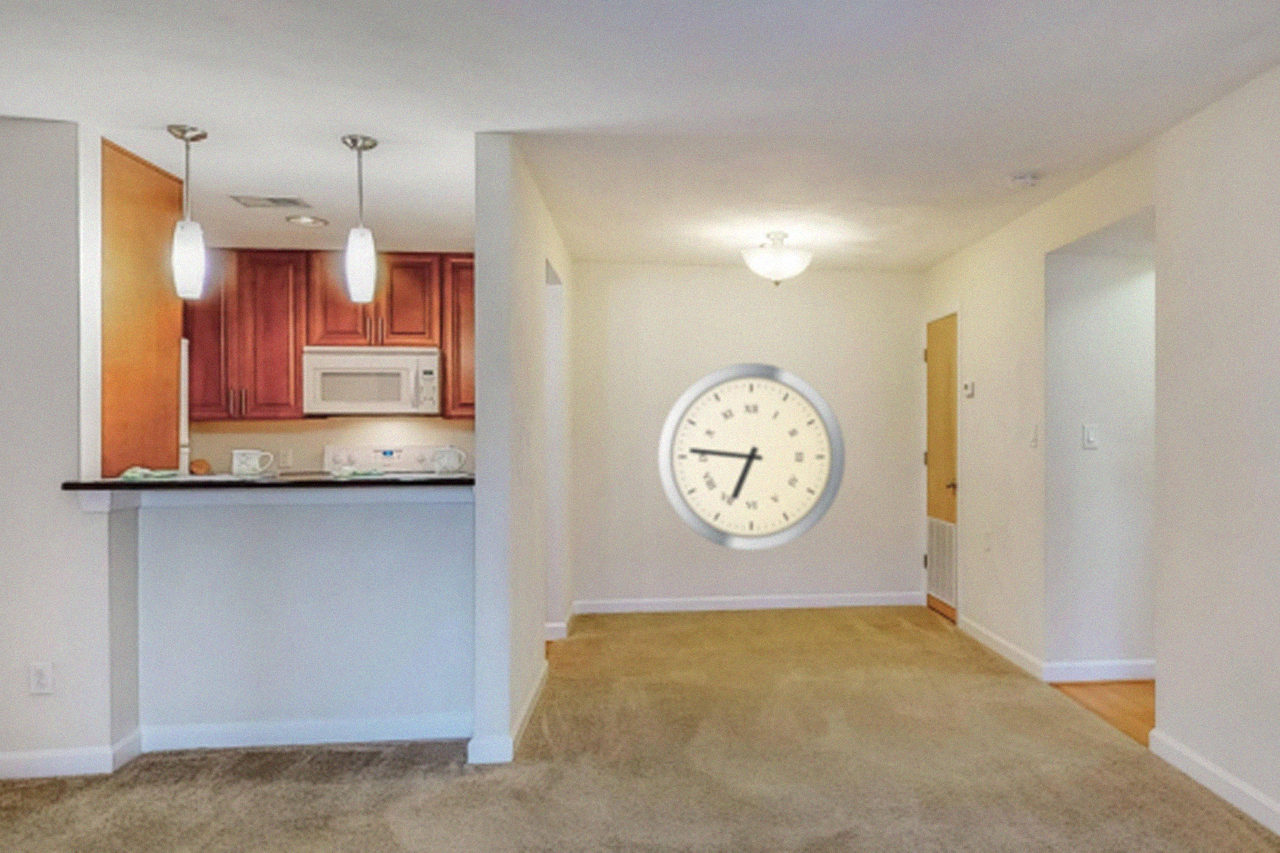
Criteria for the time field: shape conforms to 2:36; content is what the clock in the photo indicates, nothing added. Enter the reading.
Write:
6:46
